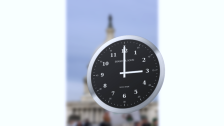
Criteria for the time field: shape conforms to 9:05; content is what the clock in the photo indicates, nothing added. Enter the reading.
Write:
3:00
